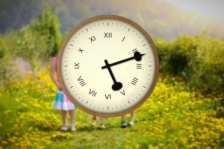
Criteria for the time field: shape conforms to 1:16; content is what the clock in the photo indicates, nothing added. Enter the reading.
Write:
5:12
